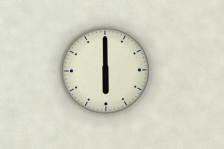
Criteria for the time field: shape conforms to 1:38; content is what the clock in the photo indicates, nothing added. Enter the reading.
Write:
6:00
